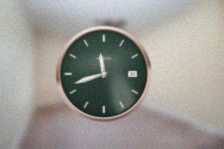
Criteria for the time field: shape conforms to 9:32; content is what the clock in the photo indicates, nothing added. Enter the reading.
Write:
11:42
